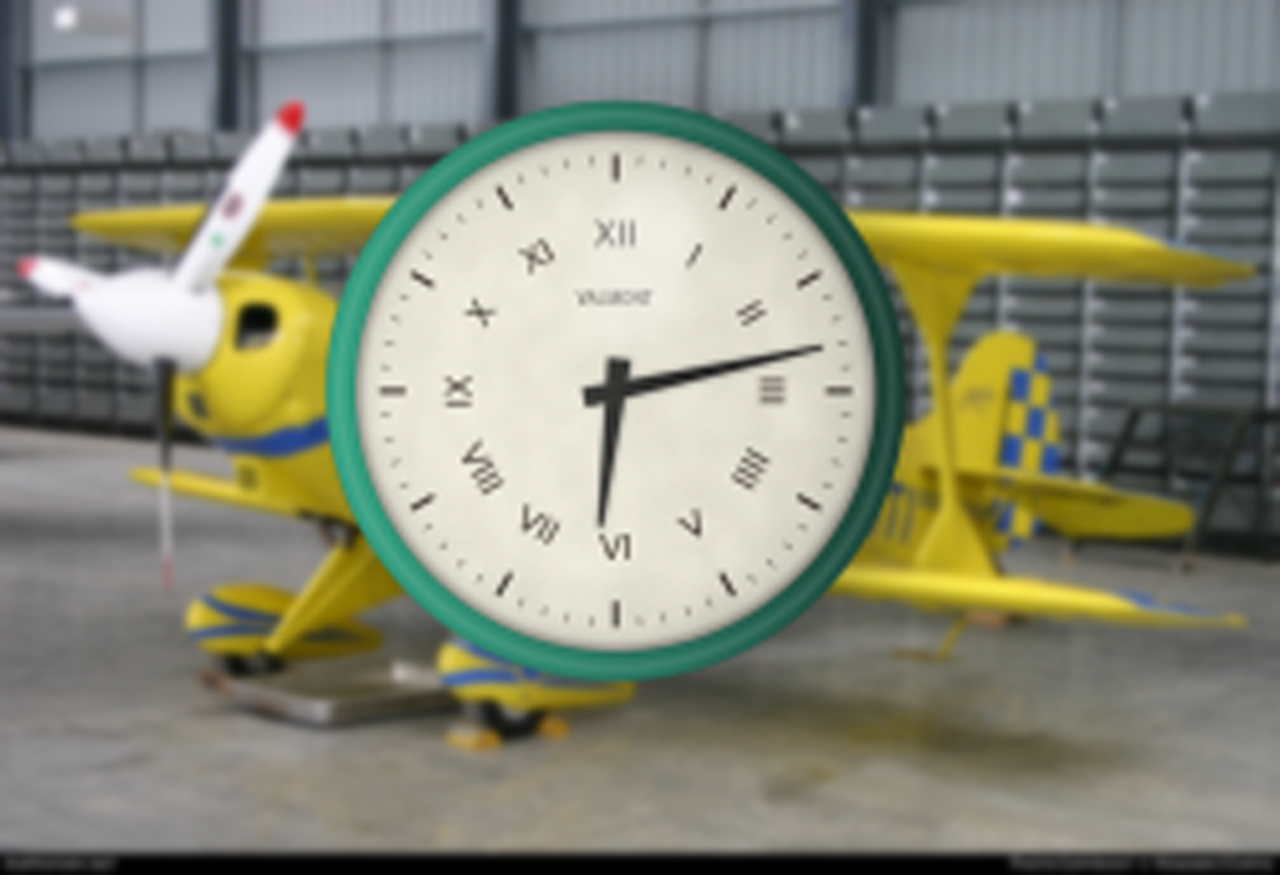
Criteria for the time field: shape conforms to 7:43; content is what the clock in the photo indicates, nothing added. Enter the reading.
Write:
6:13
